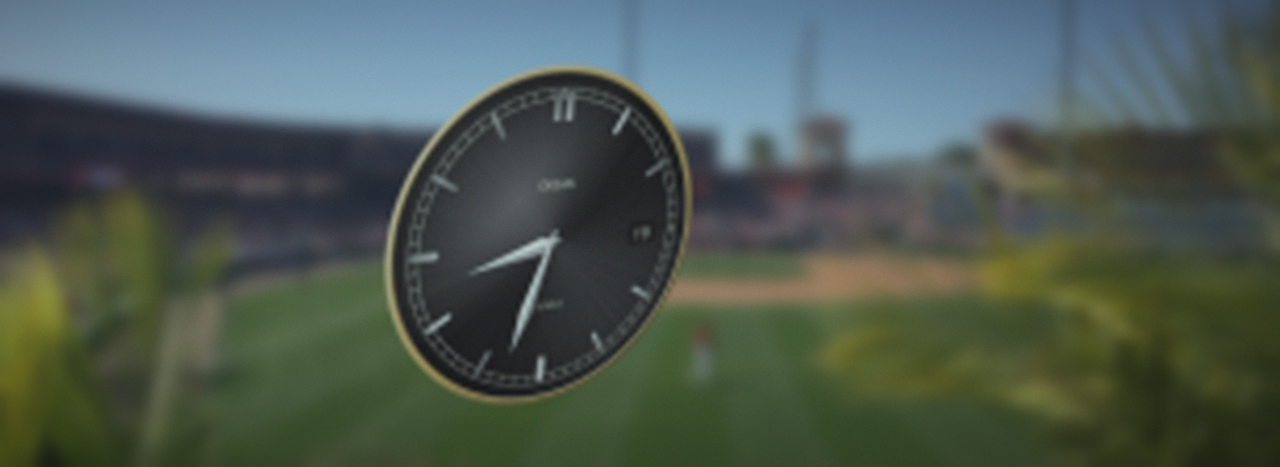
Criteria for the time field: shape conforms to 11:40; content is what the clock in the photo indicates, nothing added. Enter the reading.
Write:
8:33
